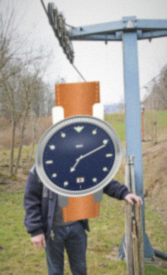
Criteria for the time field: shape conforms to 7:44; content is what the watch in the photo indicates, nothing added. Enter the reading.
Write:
7:11
